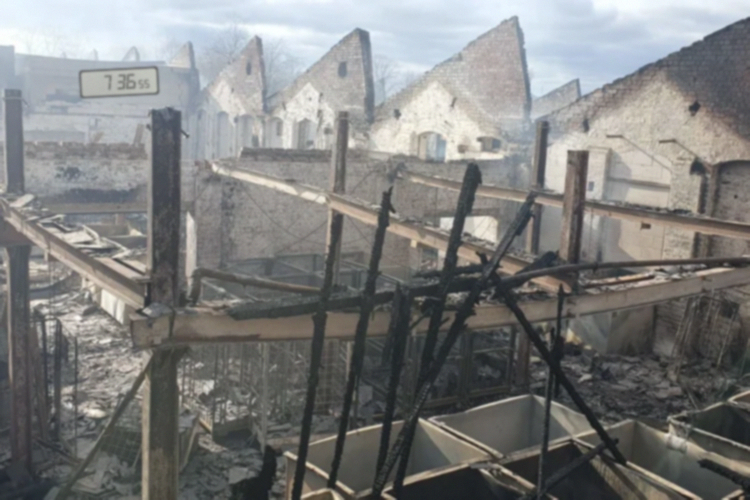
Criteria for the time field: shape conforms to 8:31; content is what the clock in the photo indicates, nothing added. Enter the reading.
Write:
7:36
